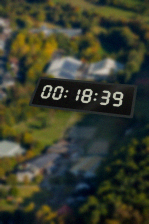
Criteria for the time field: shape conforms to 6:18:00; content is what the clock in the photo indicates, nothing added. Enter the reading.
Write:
0:18:39
